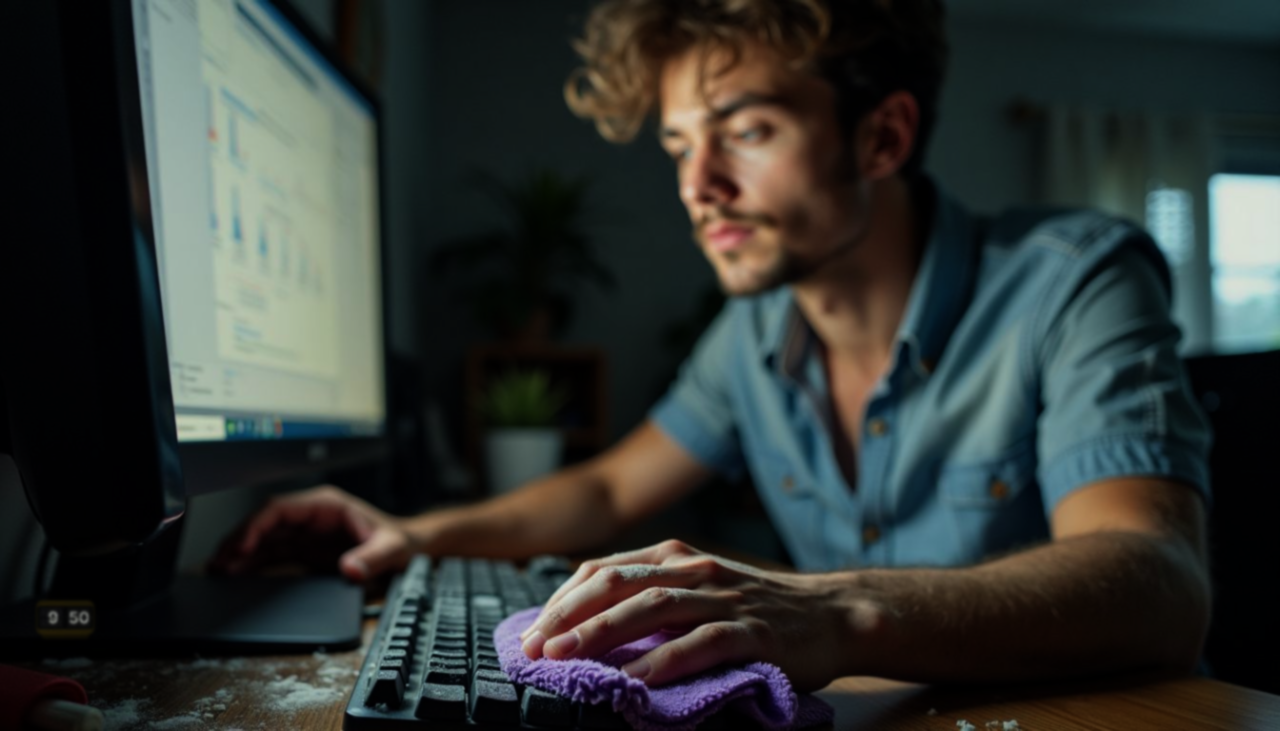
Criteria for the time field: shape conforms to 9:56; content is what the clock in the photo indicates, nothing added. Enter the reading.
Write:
9:50
